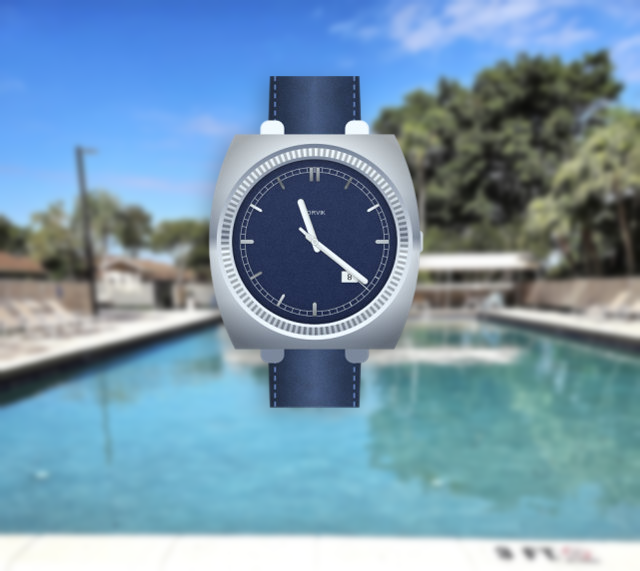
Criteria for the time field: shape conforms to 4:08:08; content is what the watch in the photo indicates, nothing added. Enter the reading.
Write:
11:21:22
